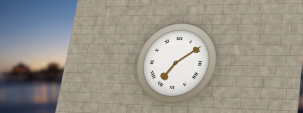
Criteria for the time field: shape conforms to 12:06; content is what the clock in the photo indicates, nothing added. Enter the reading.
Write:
7:09
